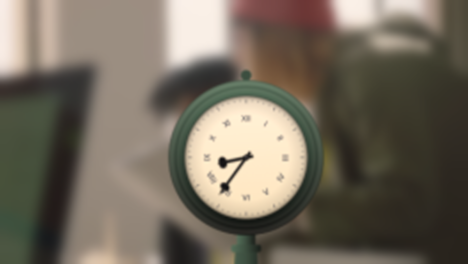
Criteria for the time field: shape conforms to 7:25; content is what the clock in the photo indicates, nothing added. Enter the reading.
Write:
8:36
